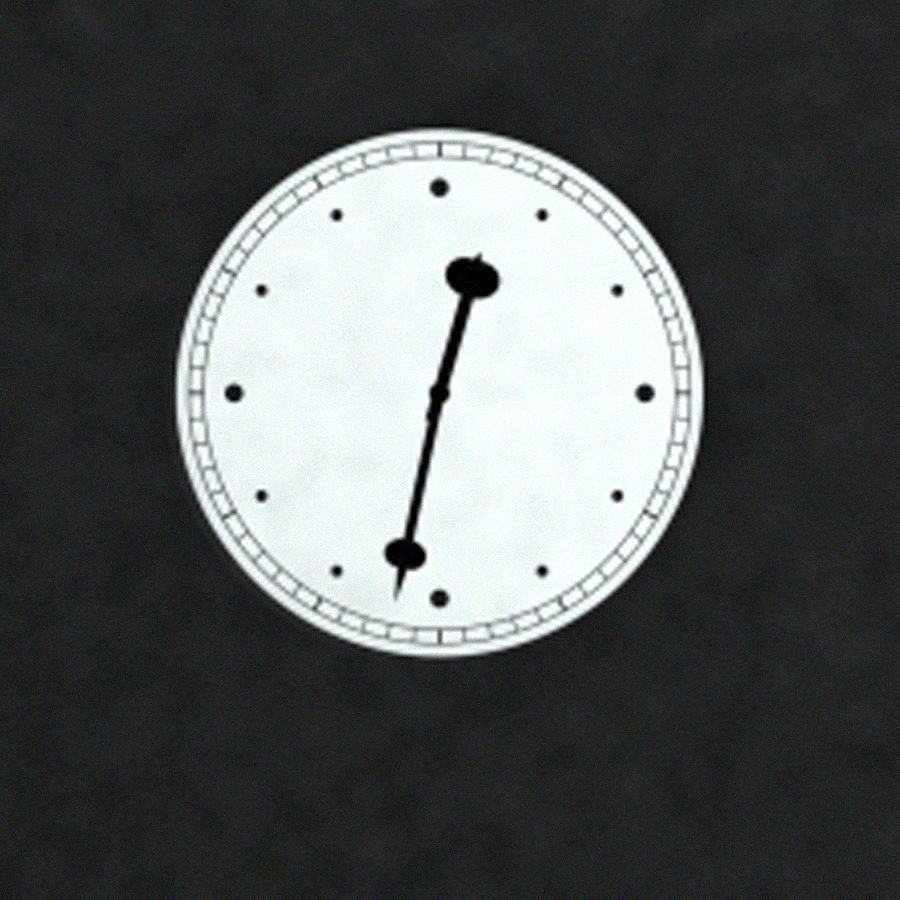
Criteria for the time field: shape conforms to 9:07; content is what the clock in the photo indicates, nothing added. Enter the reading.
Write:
12:32
